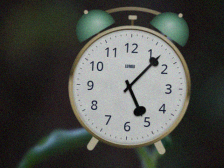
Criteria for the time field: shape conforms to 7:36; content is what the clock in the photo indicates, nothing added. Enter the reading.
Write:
5:07
